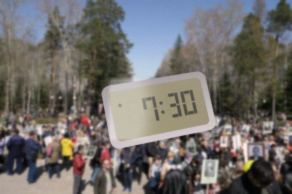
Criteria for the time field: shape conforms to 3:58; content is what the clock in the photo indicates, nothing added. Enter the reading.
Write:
7:30
